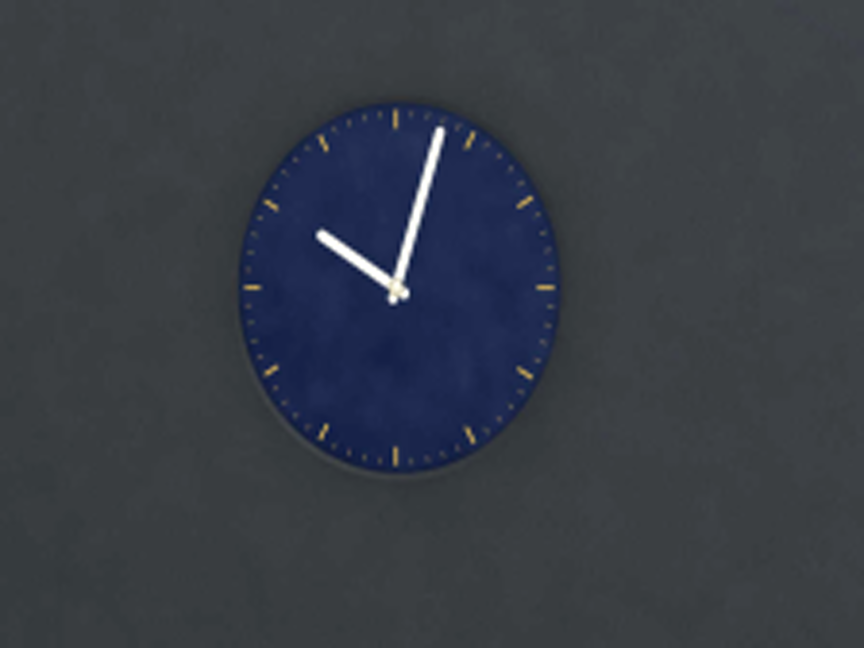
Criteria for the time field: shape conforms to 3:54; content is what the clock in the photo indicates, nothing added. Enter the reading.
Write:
10:03
